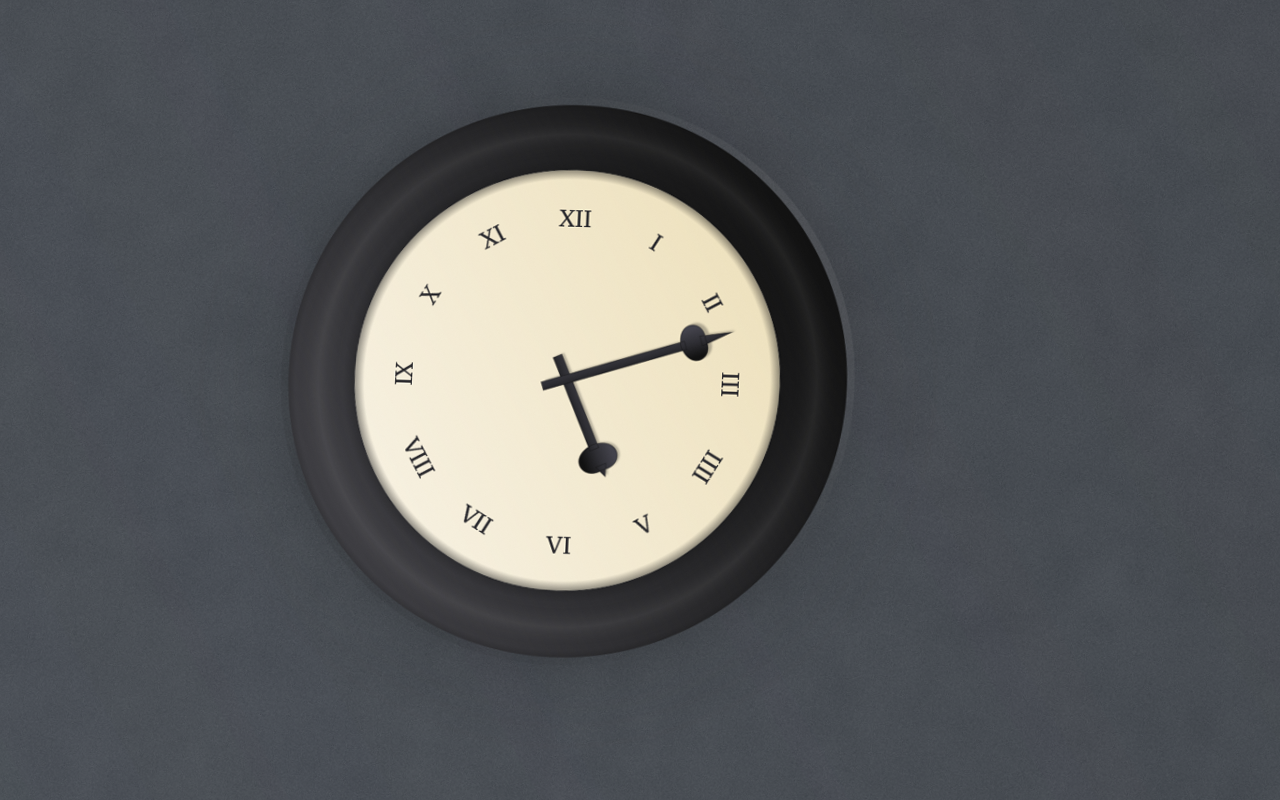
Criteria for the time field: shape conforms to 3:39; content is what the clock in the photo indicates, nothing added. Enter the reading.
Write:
5:12
